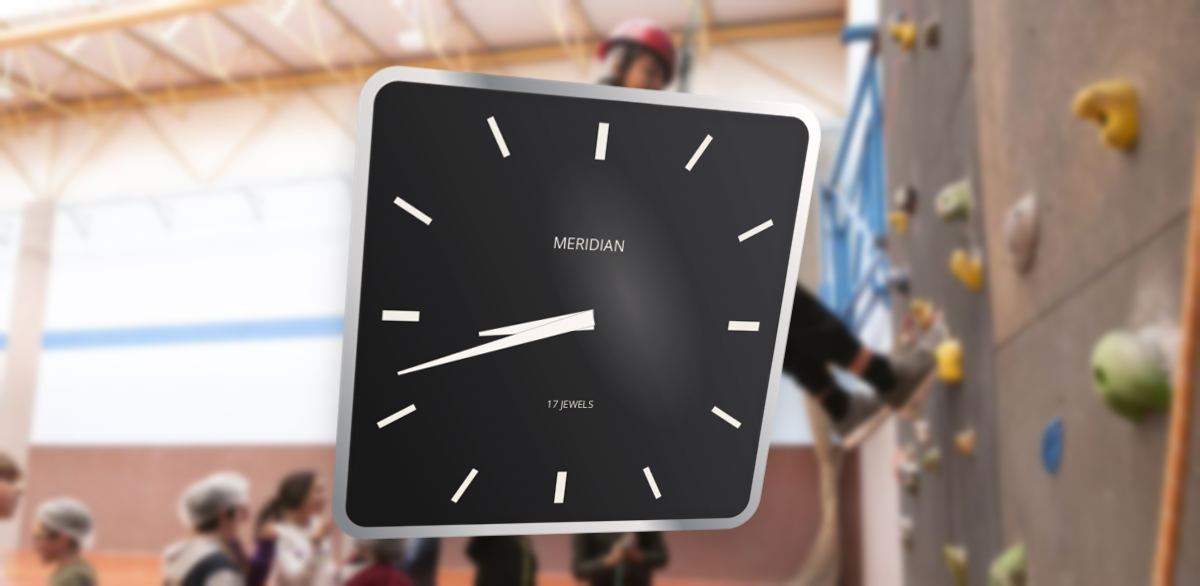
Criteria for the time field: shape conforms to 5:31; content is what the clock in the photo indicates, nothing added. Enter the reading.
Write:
8:42
